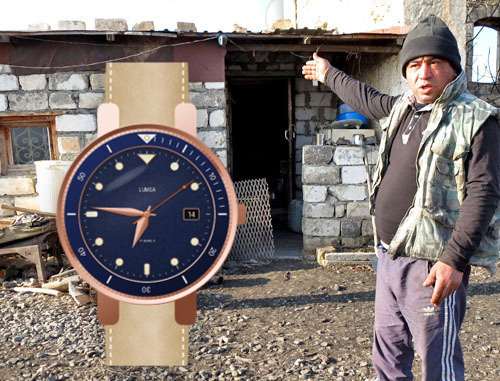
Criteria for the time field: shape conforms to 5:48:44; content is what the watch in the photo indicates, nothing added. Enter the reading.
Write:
6:46:09
